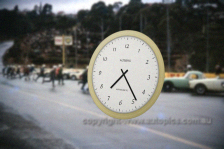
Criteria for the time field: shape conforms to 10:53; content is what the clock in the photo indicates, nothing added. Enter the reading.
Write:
7:24
